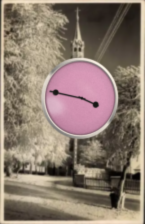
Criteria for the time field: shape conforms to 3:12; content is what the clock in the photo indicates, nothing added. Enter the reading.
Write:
3:47
